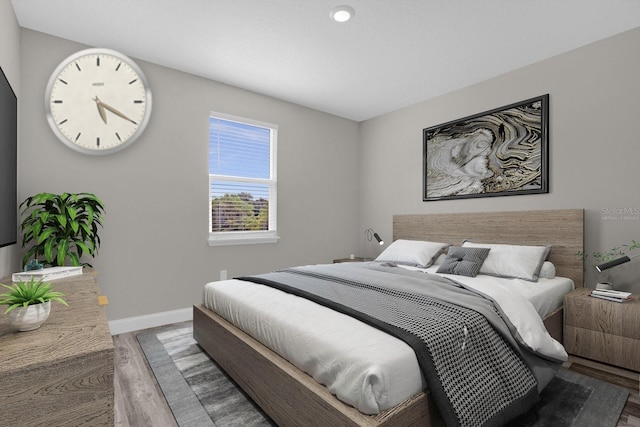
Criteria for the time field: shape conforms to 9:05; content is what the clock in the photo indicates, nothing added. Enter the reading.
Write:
5:20
